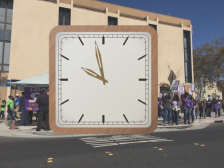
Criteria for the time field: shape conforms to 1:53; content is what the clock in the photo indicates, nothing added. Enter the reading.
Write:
9:58
